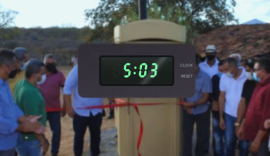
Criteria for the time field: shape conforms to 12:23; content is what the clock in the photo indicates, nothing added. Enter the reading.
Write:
5:03
